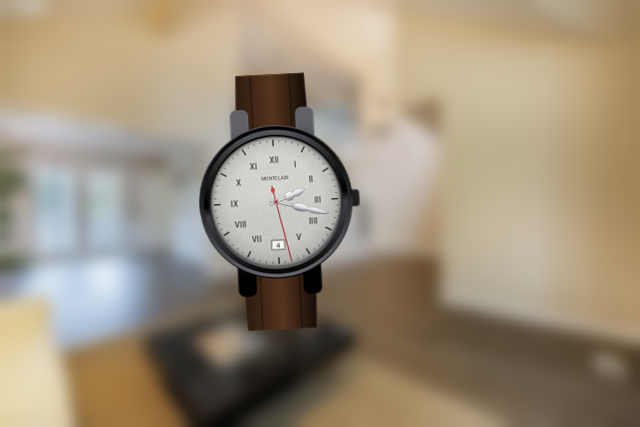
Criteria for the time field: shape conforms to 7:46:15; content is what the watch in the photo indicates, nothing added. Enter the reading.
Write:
2:17:28
